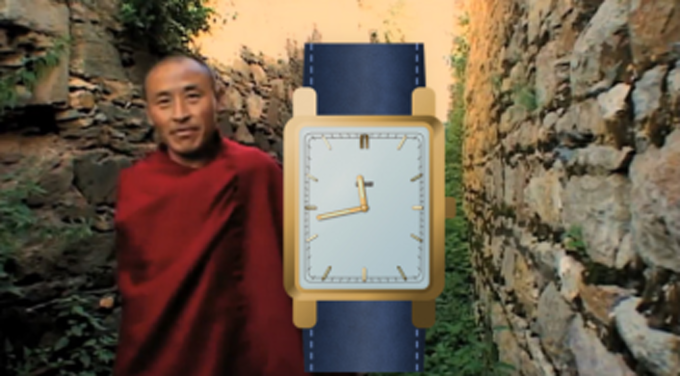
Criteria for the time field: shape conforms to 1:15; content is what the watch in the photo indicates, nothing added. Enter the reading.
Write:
11:43
